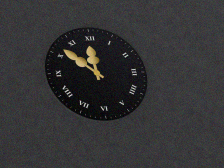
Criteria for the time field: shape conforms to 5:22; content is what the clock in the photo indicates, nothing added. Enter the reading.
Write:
11:52
